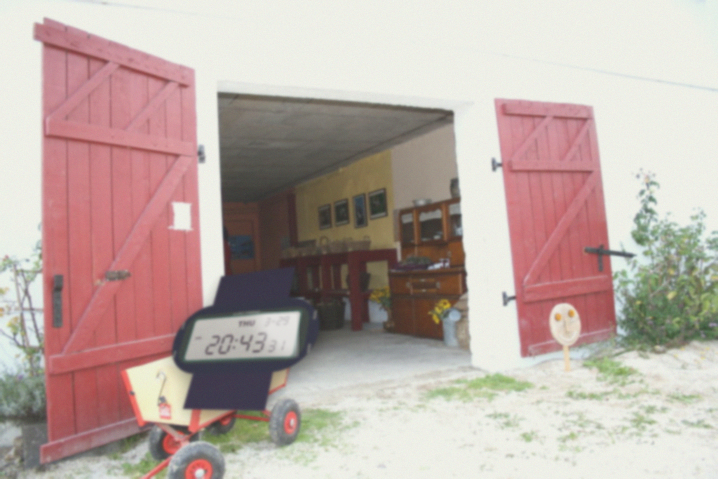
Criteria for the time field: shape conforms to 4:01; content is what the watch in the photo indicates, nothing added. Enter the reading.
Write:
20:43
